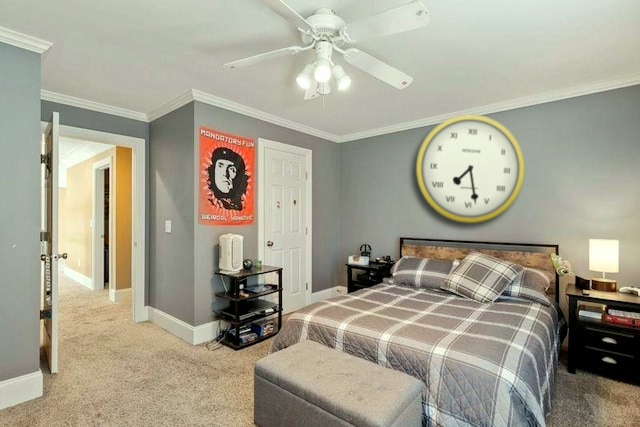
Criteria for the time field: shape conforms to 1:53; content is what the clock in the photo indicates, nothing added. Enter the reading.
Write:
7:28
